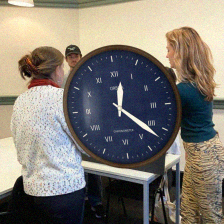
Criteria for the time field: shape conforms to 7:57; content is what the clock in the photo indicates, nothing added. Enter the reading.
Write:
12:22
